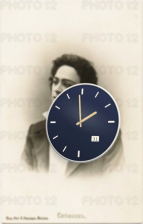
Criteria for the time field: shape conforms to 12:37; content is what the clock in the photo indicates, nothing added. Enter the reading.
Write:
1:59
